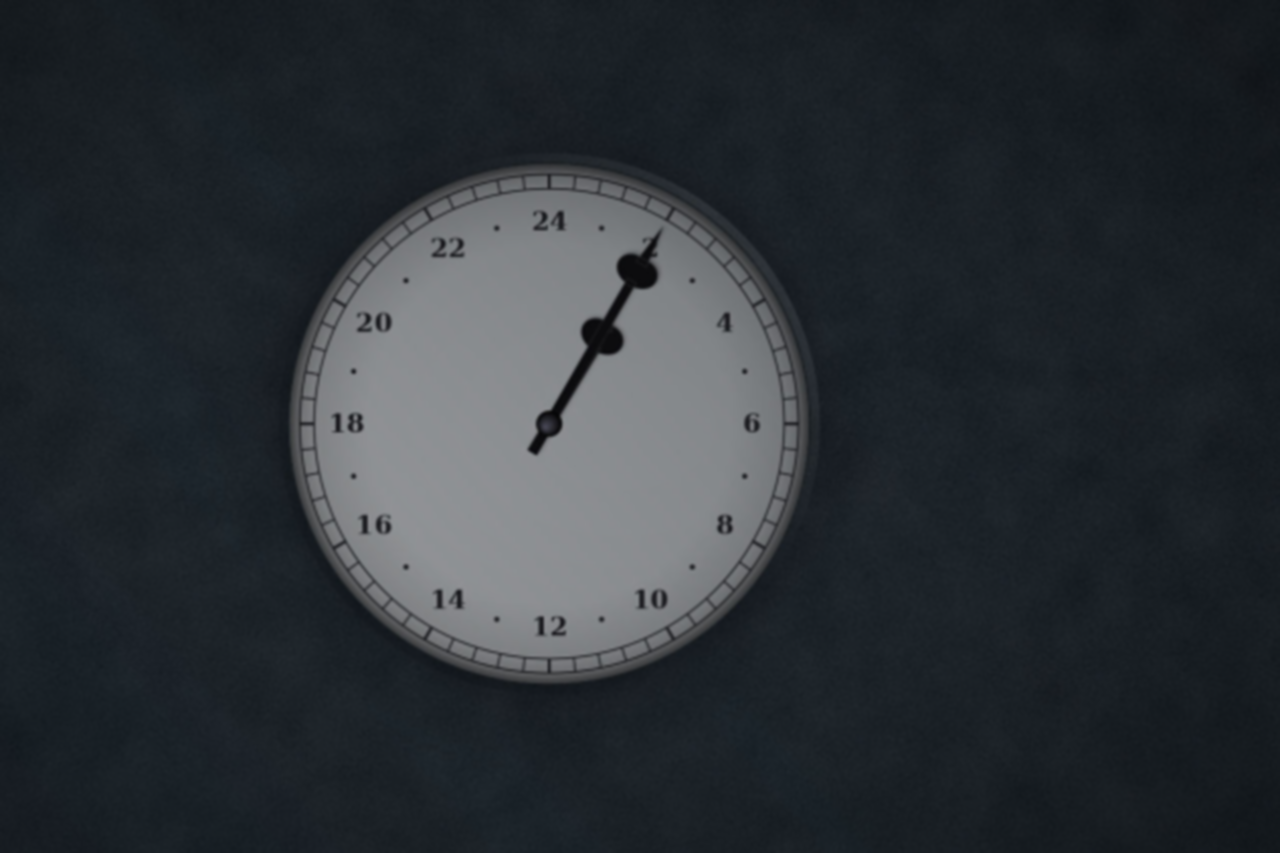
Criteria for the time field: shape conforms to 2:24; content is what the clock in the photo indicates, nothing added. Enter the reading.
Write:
2:05
